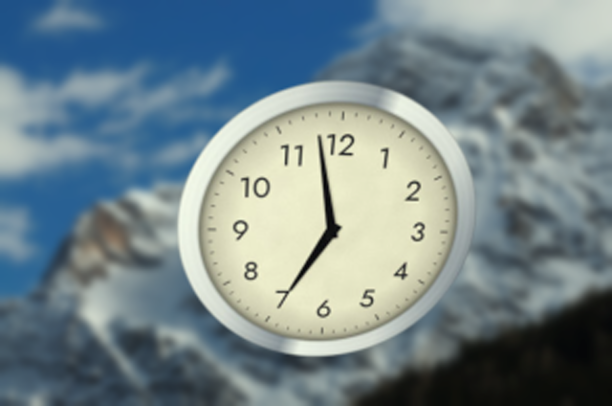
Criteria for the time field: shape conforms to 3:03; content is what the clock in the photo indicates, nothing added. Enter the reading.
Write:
6:58
